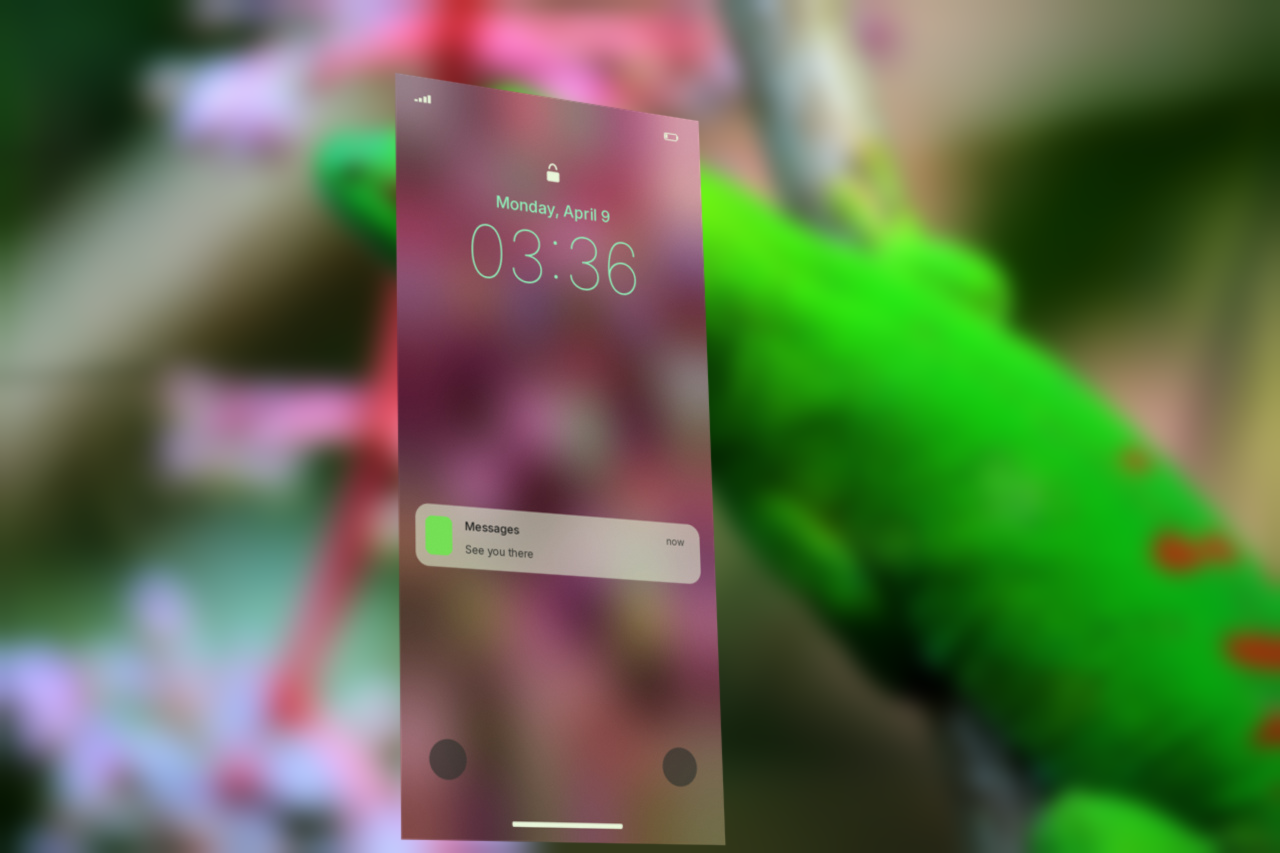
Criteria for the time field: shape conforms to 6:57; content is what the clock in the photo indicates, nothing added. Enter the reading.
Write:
3:36
